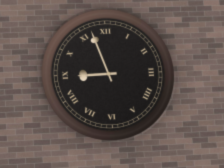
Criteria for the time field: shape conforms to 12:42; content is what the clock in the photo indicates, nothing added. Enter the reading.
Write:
8:57
